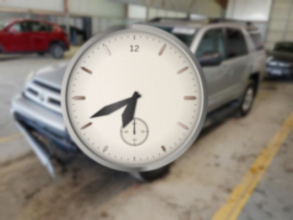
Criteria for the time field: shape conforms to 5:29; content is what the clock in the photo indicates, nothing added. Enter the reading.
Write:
6:41
